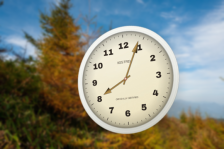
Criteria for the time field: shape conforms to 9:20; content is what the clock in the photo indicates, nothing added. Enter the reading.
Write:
8:04
